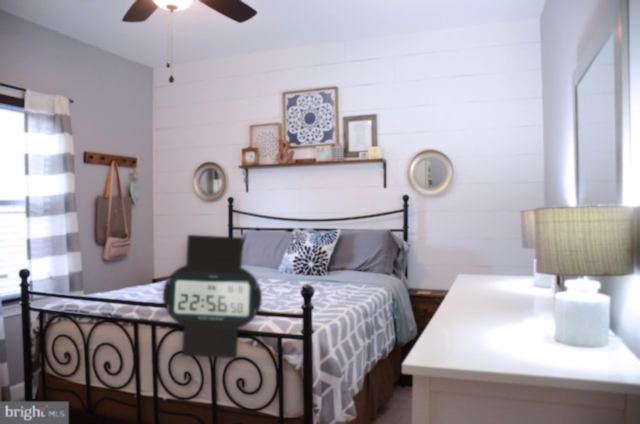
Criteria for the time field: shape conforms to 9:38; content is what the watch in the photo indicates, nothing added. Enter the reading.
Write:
22:56
